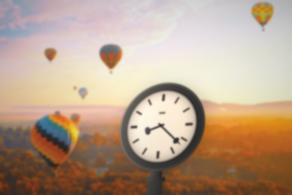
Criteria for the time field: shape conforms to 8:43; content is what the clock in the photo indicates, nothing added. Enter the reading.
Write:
8:22
